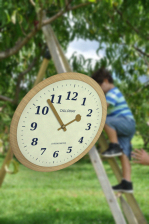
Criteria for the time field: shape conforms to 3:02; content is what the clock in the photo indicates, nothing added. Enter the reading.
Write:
1:53
